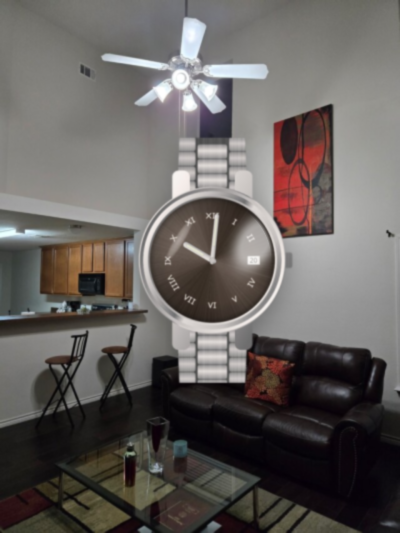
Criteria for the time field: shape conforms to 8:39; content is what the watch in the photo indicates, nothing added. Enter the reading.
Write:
10:01
